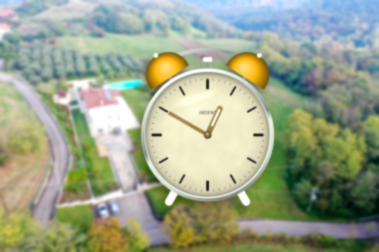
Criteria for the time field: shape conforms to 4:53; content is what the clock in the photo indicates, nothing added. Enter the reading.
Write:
12:50
